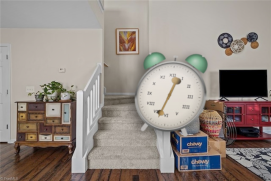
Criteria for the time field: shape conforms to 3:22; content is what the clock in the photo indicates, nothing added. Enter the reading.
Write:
12:33
